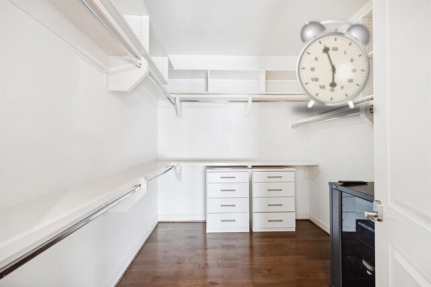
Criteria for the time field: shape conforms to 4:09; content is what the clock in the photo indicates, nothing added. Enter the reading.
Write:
5:56
